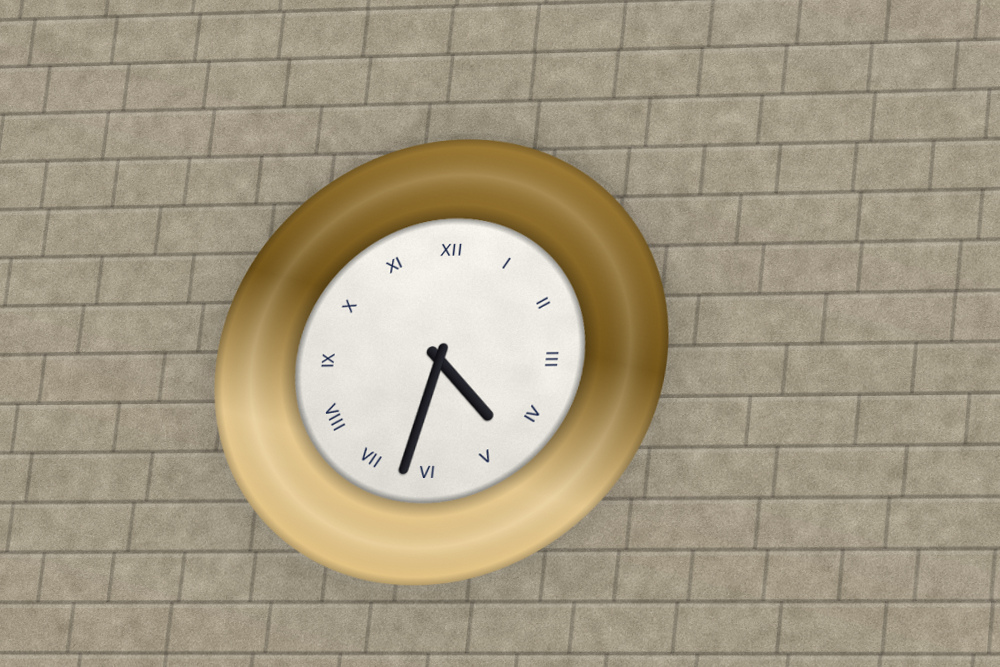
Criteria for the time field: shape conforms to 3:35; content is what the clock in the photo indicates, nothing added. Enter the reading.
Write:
4:32
